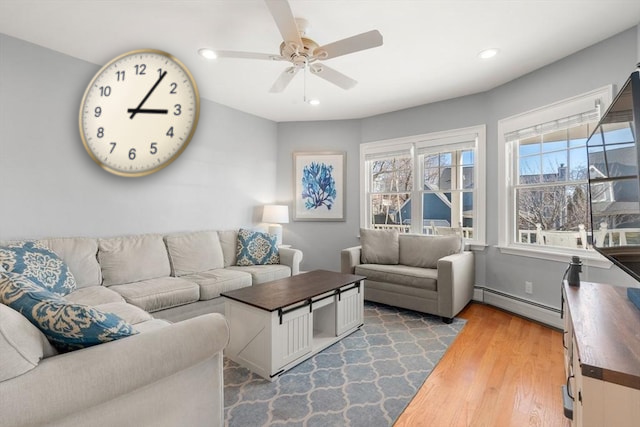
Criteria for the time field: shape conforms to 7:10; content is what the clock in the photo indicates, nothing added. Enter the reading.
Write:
3:06
